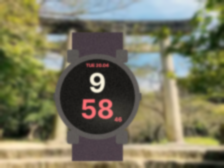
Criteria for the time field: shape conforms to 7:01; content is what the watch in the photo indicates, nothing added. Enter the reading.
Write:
9:58
